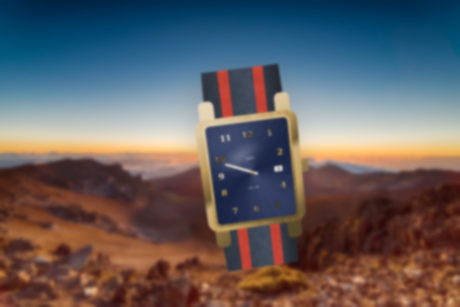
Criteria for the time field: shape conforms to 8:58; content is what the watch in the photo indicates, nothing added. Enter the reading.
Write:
9:49
